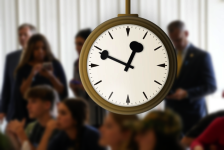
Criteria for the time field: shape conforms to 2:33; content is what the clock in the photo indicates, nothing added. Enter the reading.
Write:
12:49
